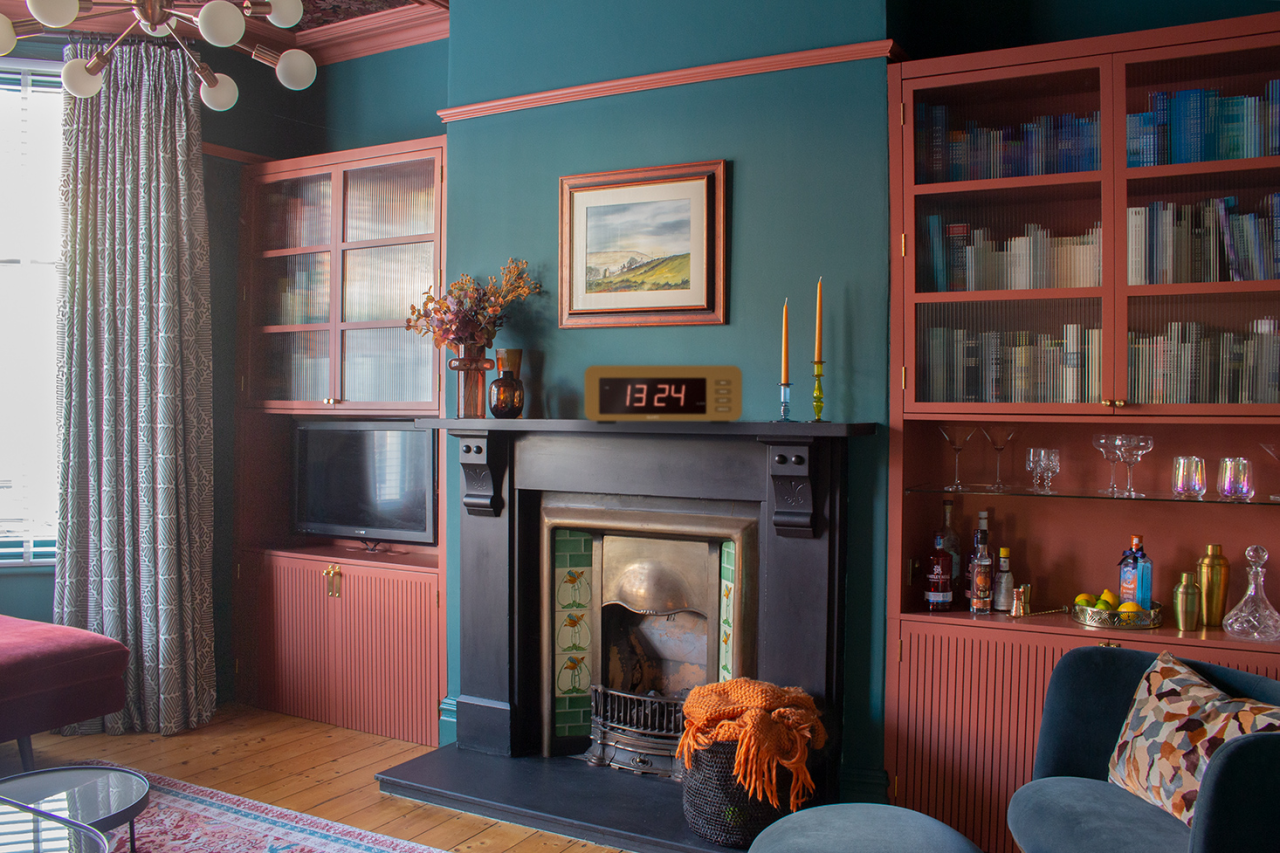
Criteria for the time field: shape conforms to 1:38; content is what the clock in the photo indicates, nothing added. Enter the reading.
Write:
13:24
